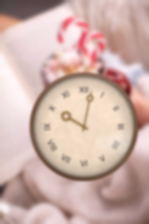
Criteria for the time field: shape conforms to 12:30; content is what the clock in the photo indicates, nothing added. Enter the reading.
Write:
10:02
